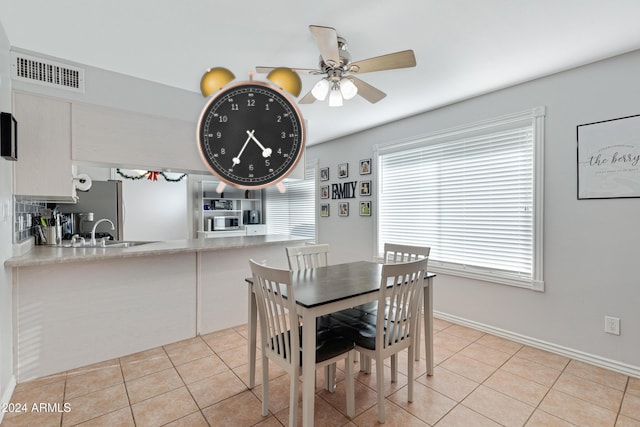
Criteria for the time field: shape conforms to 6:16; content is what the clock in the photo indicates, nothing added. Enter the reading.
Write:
4:35
